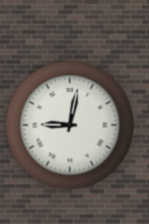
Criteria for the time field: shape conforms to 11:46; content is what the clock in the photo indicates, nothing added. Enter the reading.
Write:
9:02
